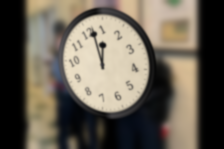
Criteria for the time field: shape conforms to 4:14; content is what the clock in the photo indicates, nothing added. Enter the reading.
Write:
1:02
